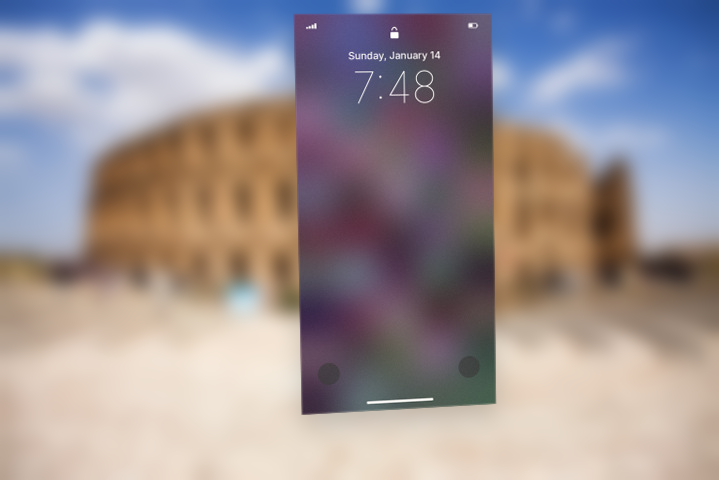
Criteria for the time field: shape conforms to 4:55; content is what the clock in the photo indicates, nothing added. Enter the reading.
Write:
7:48
